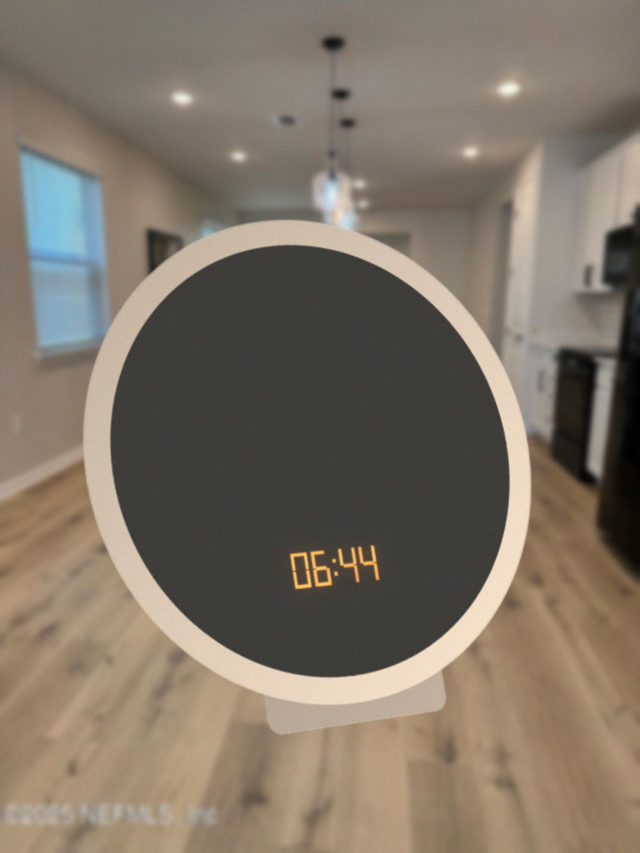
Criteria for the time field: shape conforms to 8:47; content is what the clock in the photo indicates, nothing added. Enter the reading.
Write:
6:44
